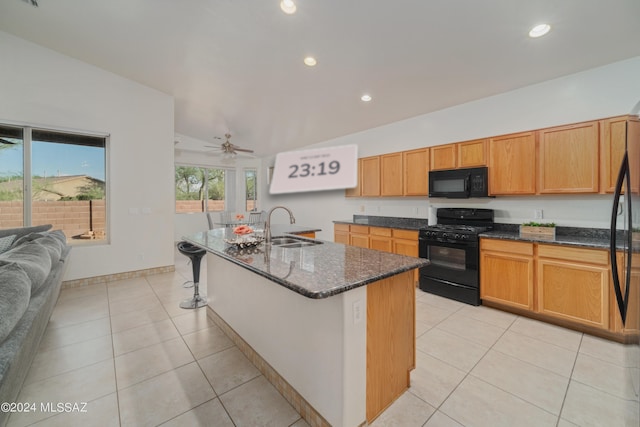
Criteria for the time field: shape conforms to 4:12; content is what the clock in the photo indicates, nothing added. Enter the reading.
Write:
23:19
